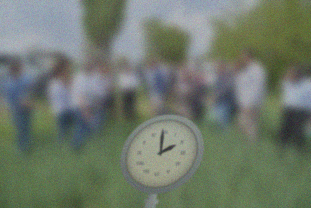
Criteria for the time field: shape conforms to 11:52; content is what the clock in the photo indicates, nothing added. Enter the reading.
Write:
1:59
